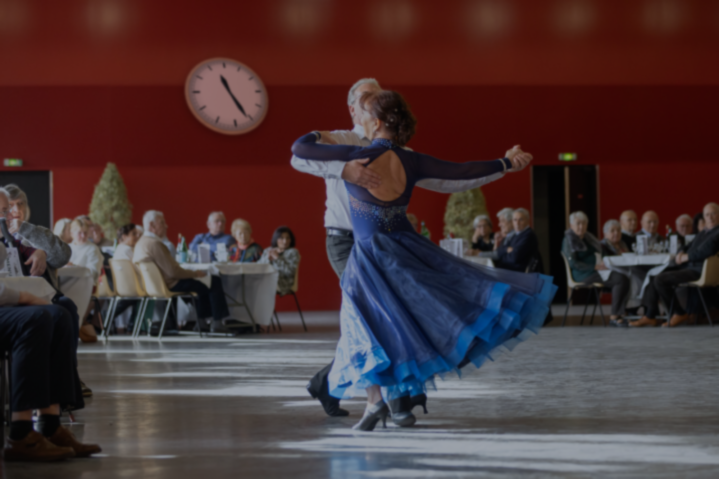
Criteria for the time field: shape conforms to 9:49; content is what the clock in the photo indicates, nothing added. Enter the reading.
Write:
11:26
